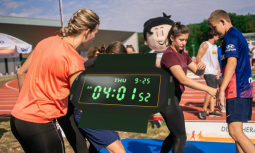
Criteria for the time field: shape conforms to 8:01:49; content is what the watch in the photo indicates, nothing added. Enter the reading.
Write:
4:01:52
